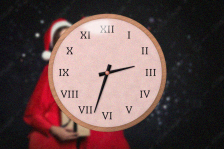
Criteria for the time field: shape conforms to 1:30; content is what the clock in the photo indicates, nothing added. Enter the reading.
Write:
2:33
